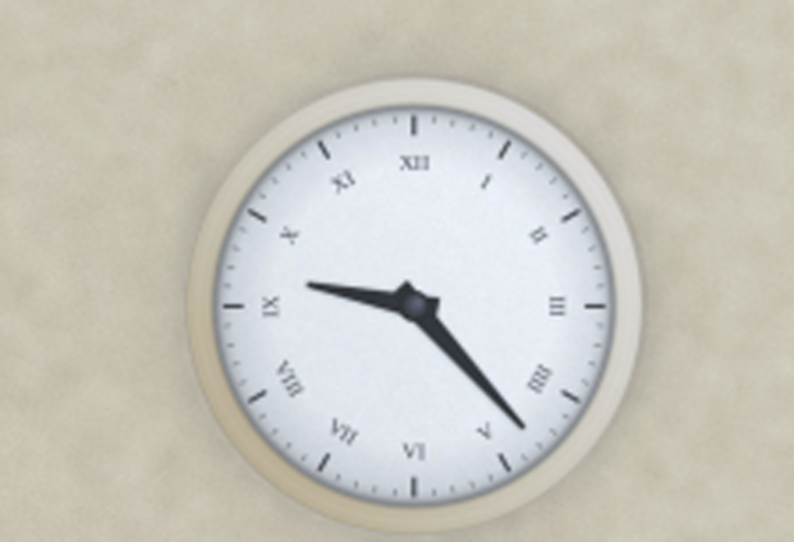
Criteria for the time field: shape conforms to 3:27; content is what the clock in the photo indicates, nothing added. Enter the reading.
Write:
9:23
